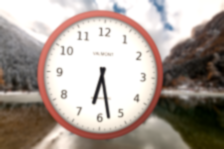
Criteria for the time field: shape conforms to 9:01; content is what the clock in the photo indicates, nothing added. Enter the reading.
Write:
6:28
